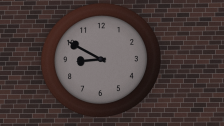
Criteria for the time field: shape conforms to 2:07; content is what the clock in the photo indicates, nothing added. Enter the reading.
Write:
8:50
